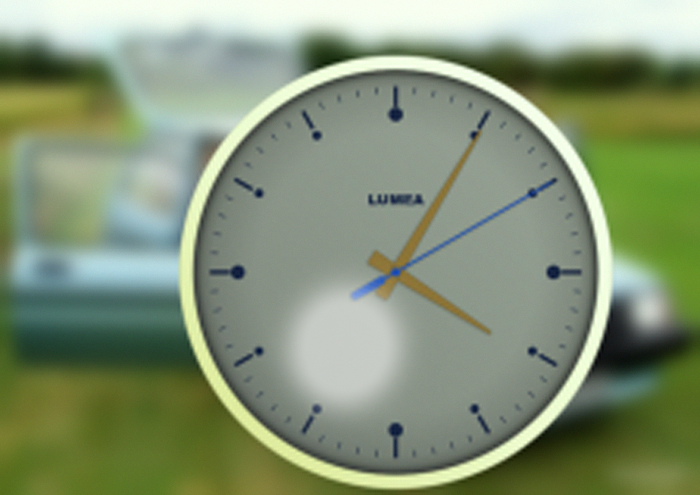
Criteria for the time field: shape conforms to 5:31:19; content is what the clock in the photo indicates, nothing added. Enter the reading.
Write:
4:05:10
